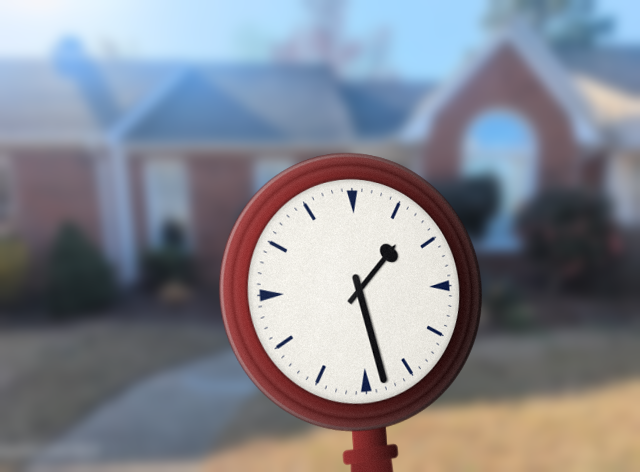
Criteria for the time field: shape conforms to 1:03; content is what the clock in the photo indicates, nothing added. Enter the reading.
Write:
1:28
